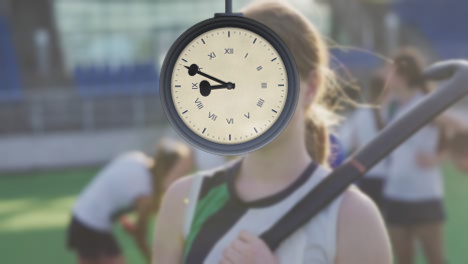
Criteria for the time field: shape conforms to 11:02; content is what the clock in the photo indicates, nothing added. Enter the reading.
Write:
8:49
